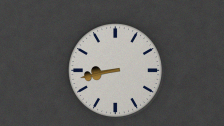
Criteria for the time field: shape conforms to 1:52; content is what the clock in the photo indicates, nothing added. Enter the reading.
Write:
8:43
